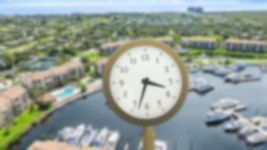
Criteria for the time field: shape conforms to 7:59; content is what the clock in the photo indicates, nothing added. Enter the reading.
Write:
3:33
